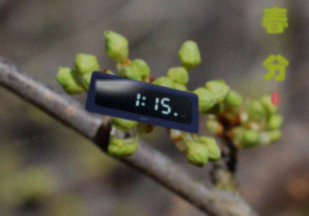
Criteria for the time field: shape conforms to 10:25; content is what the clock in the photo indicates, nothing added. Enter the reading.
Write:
1:15
